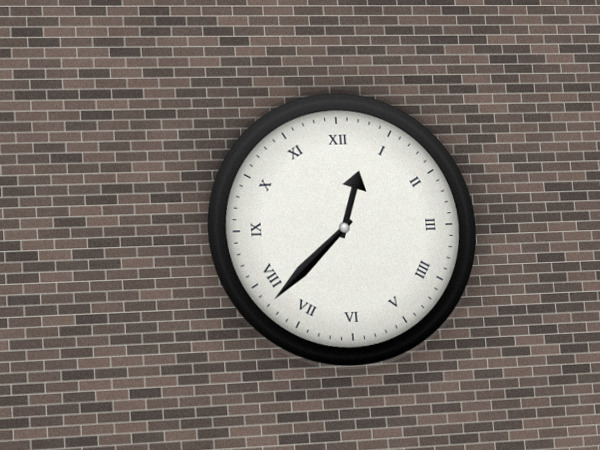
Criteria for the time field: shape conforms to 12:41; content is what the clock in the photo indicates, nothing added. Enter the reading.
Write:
12:38
